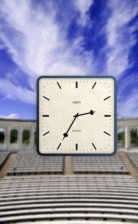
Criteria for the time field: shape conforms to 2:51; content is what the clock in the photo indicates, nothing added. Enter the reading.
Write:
2:35
